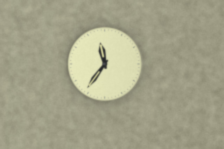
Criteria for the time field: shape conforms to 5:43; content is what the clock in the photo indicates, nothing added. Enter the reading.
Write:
11:36
